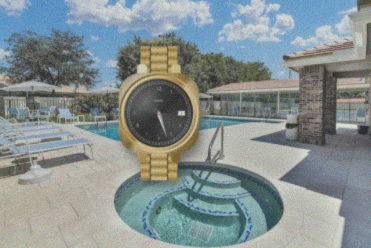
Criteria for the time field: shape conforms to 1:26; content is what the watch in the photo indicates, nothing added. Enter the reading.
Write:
5:27
